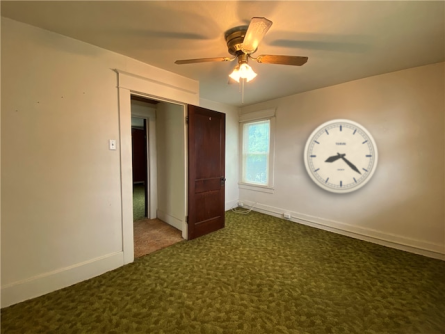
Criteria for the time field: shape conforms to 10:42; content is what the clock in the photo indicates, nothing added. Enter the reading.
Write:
8:22
